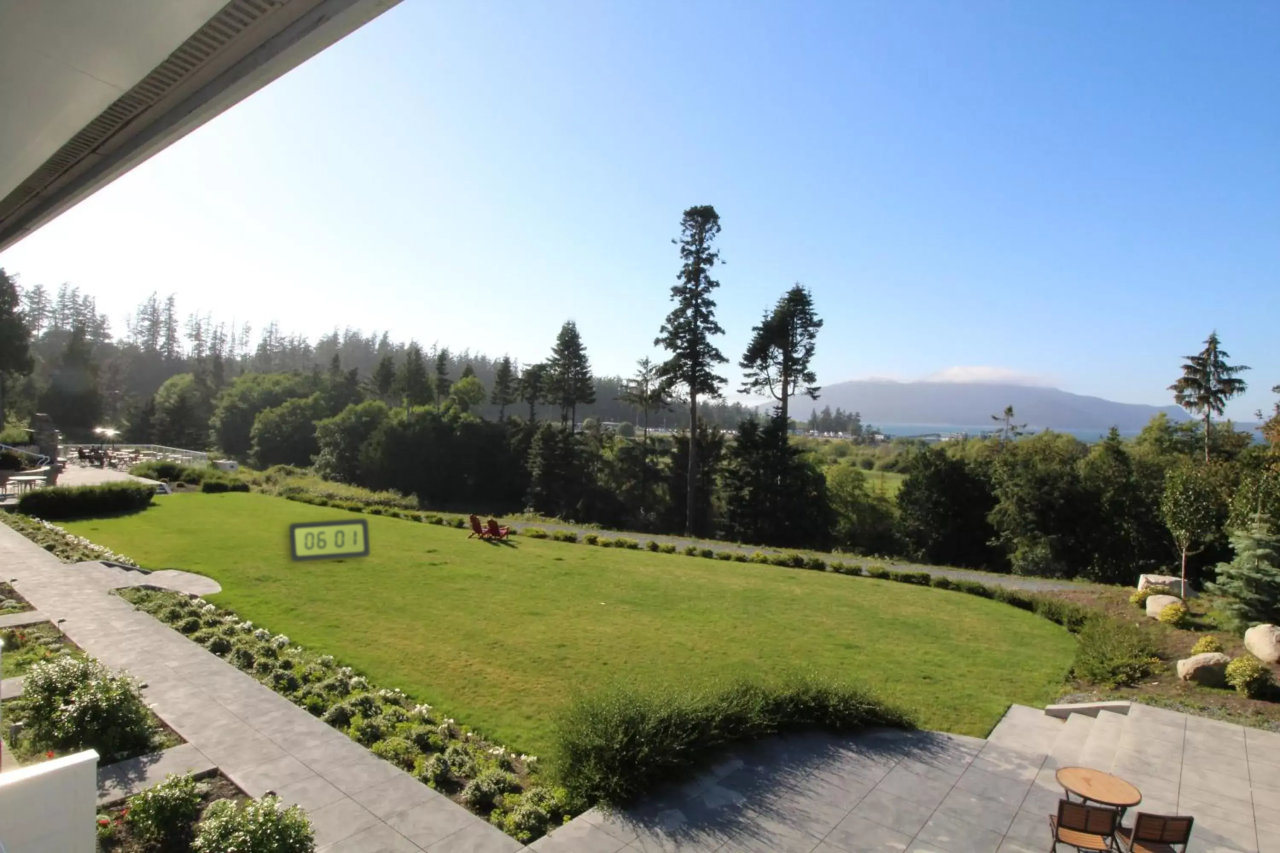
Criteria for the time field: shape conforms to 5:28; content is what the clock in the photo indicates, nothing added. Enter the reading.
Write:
6:01
